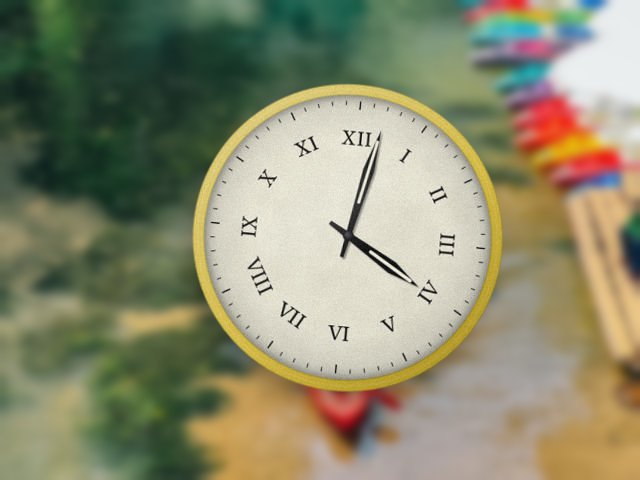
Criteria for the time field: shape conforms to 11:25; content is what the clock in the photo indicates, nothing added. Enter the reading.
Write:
4:02
